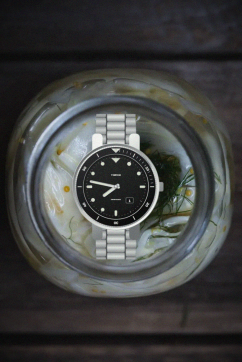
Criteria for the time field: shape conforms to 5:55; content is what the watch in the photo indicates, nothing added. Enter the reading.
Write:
7:47
